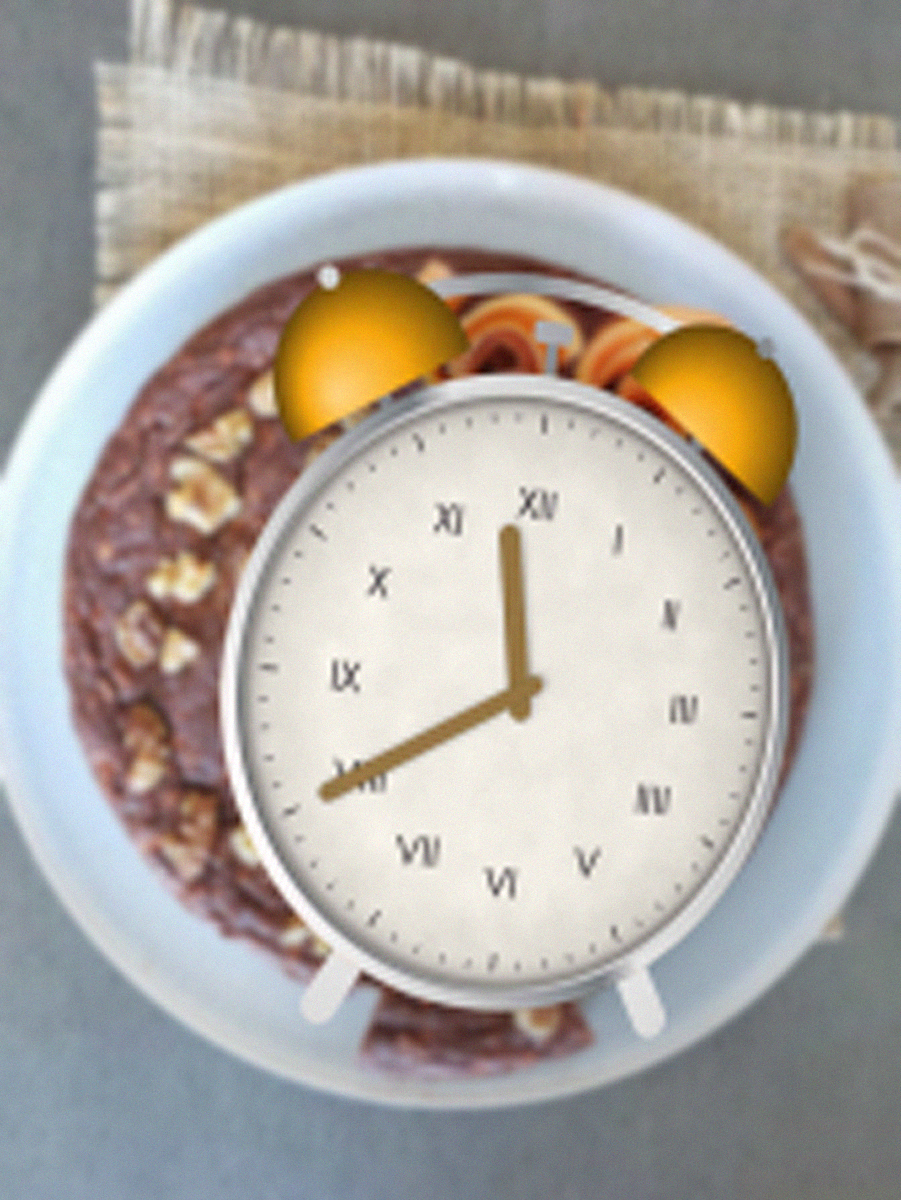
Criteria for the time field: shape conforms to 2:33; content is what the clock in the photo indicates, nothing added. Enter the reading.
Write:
11:40
